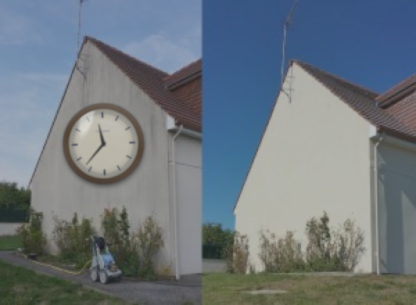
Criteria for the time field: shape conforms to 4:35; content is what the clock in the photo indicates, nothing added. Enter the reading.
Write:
11:37
